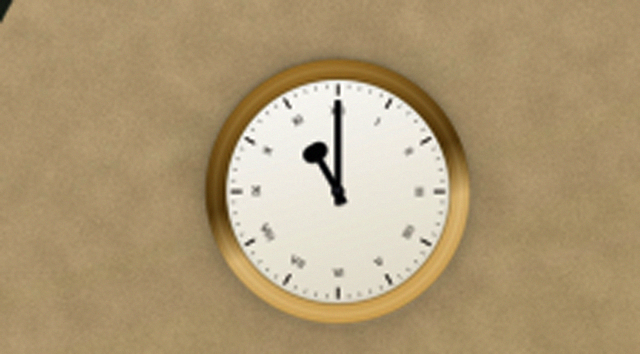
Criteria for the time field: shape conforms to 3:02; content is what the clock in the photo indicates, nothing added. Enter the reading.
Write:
11:00
